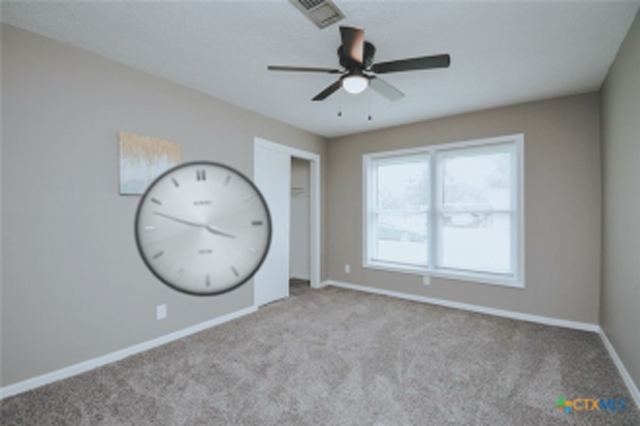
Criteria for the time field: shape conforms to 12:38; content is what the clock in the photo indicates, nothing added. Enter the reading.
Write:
3:48
